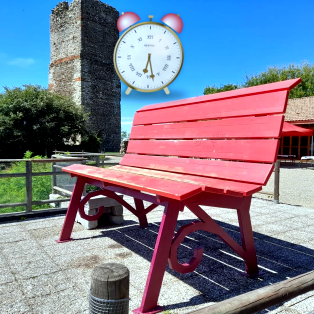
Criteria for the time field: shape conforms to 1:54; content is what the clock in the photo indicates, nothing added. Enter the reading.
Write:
6:28
